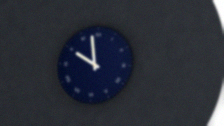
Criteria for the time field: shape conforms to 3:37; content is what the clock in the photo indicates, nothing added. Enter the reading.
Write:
9:58
